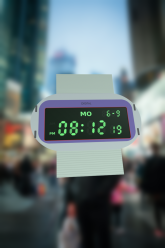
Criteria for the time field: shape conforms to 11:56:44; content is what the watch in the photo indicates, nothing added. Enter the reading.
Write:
8:12:19
